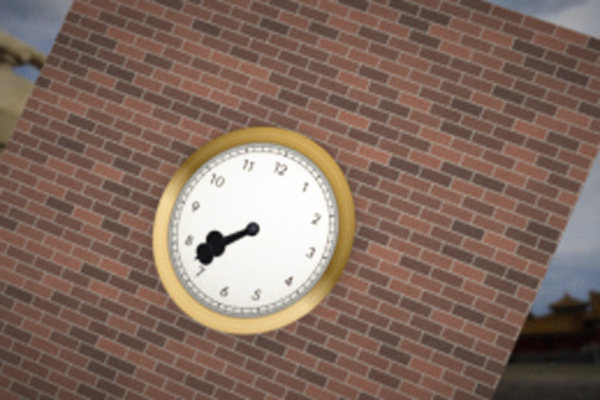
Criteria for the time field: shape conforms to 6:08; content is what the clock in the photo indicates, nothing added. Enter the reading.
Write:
7:37
